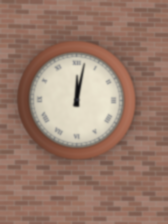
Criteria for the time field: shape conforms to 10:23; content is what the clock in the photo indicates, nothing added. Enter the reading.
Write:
12:02
